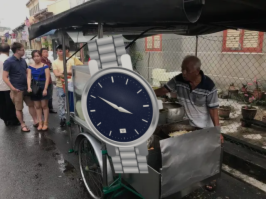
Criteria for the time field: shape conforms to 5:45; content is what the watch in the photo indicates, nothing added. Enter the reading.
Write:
3:51
